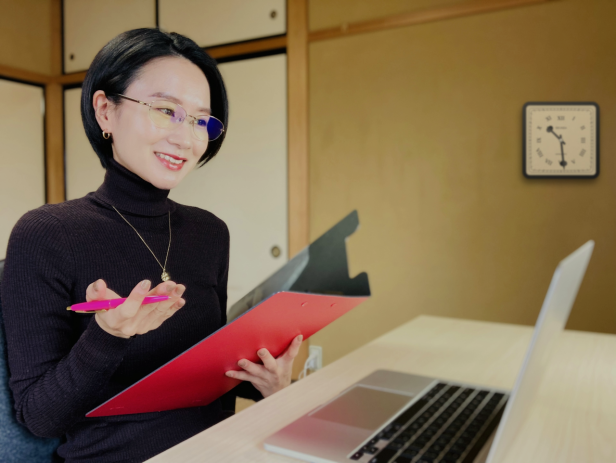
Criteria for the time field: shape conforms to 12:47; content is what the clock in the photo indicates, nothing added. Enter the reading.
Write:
10:29
